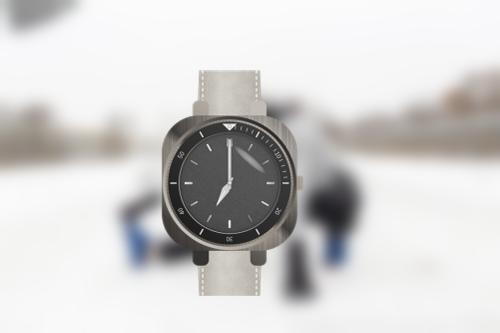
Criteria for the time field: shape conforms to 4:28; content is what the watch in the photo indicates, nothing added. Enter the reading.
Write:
7:00
